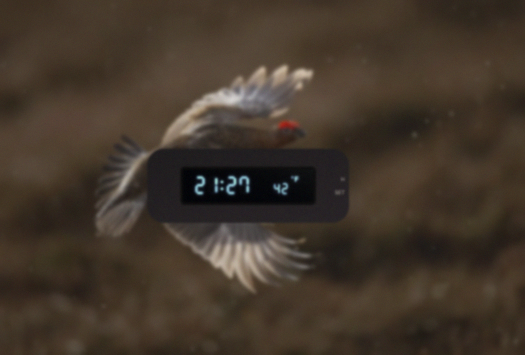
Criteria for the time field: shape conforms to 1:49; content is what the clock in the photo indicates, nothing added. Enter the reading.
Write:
21:27
